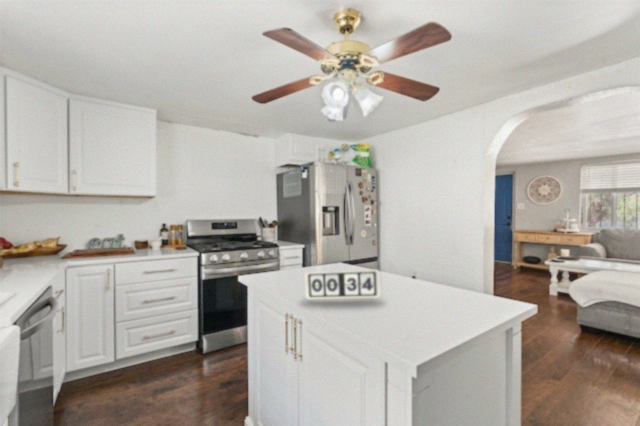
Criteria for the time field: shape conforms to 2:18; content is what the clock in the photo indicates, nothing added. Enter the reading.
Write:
0:34
